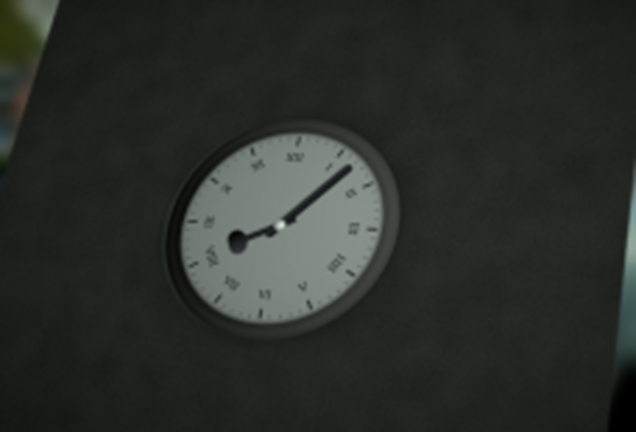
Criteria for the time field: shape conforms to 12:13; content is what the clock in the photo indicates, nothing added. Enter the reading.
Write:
8:07
